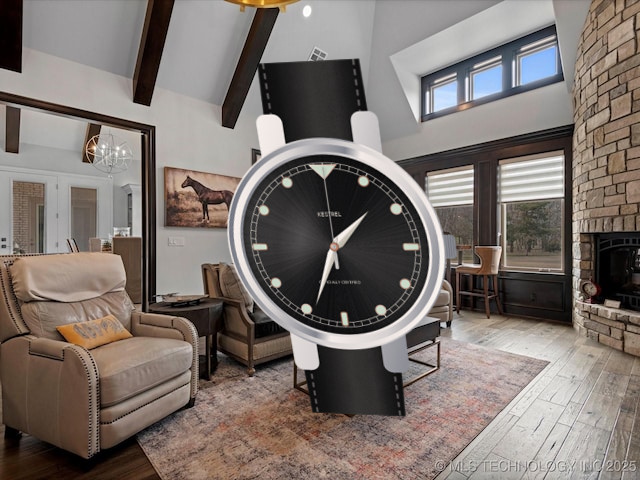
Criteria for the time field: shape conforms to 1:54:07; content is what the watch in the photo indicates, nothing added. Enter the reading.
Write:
1:34:00
